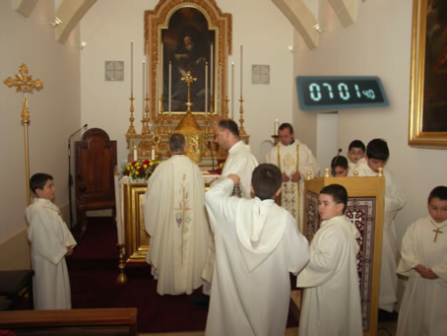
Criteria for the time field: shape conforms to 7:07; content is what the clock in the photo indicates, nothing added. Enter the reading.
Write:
7:01
